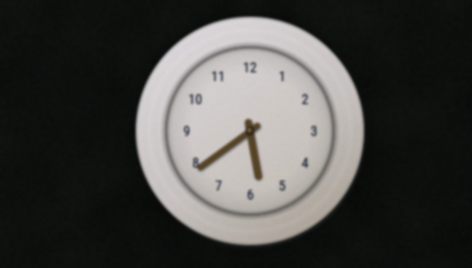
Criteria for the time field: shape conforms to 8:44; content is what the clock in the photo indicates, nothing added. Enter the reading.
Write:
5:39
